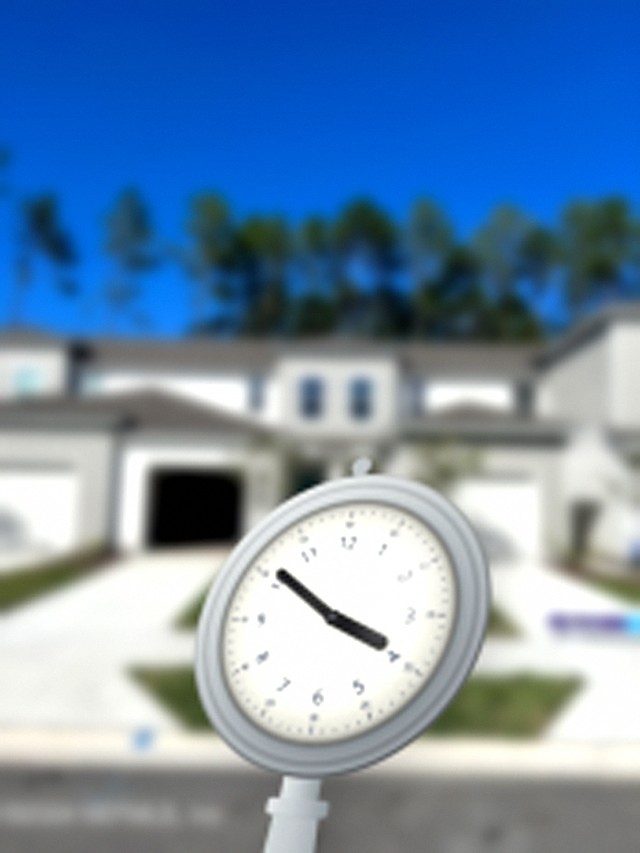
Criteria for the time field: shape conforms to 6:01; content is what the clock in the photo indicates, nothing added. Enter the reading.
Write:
3:51
